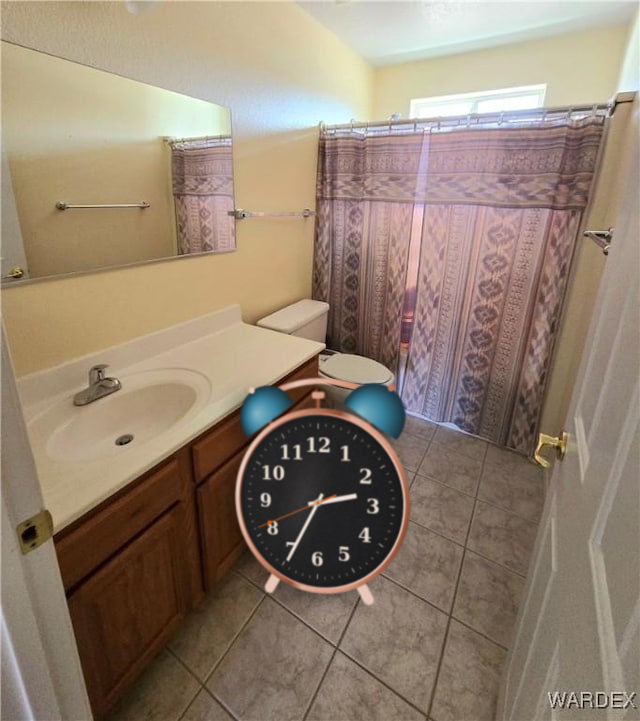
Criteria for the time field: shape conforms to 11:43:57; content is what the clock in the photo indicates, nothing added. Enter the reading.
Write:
2:34:41
